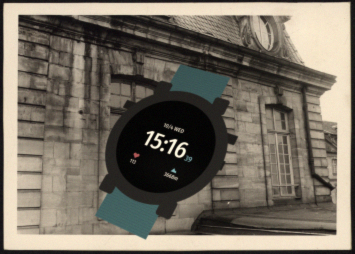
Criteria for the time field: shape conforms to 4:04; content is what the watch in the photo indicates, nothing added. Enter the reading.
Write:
15:16
